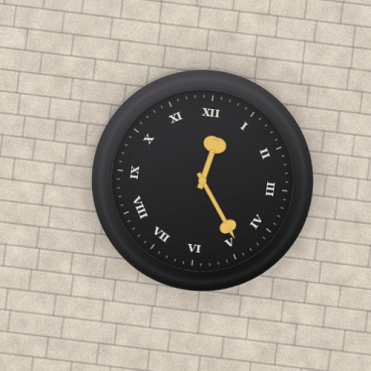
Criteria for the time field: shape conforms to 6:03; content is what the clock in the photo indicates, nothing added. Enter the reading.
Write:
12:24
